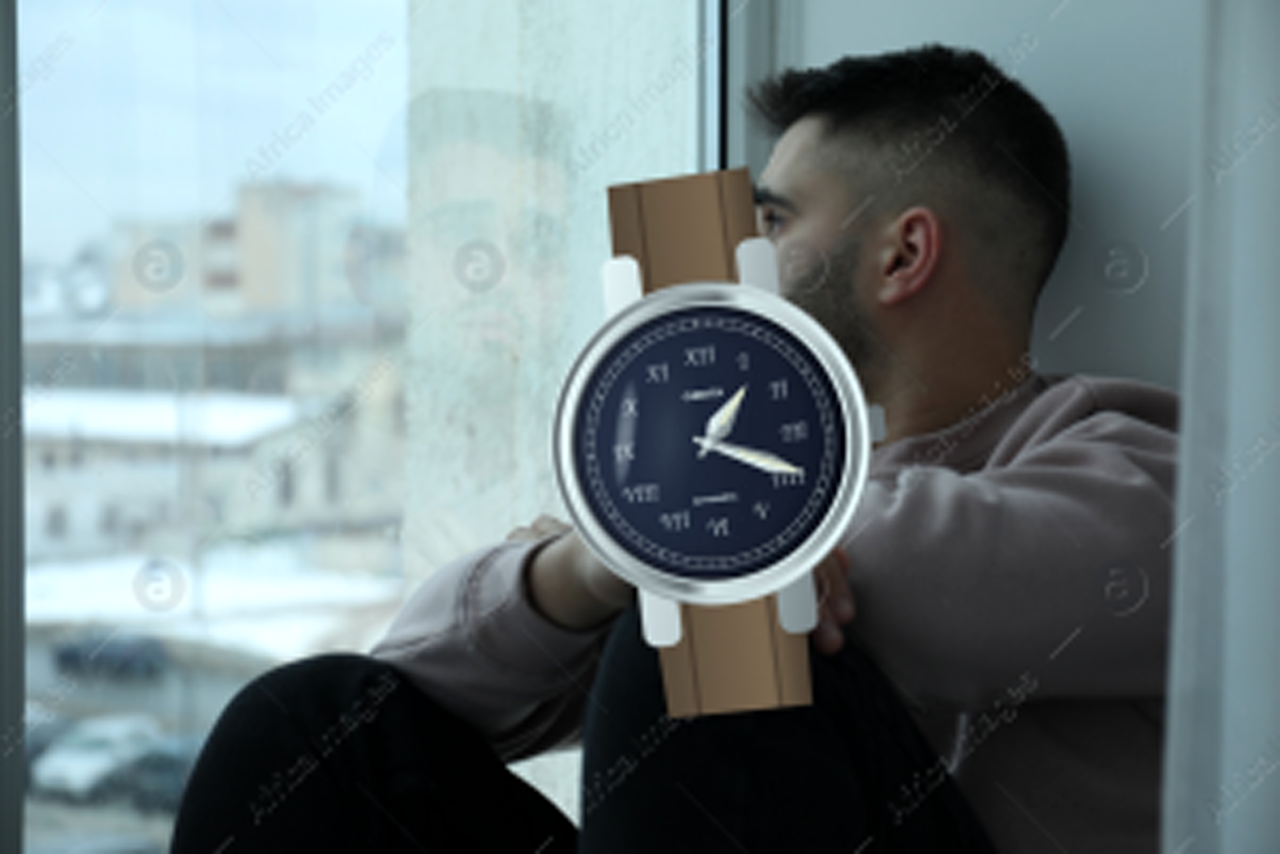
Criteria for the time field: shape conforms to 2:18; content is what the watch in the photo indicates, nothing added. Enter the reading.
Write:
1:19
